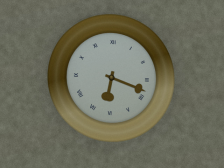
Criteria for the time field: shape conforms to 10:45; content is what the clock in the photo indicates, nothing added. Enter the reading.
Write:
6:18
